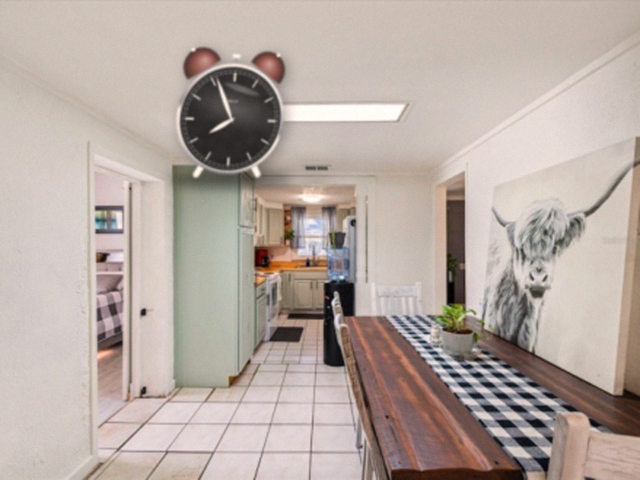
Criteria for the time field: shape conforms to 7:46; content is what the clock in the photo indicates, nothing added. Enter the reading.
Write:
7:56
